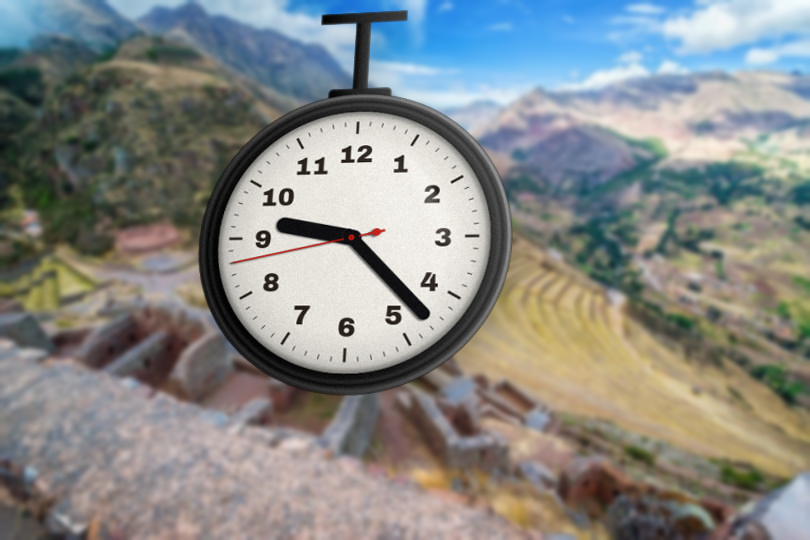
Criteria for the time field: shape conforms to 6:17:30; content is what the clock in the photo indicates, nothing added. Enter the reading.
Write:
9:22:43
